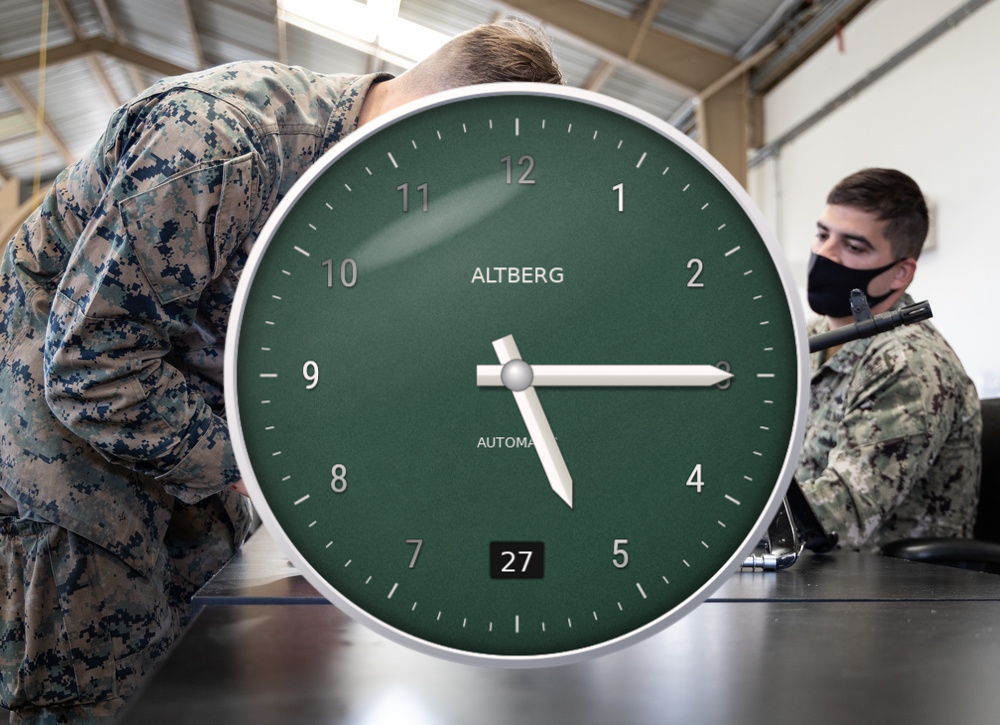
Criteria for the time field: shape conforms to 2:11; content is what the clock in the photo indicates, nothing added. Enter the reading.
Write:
5:15
